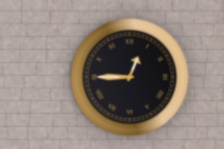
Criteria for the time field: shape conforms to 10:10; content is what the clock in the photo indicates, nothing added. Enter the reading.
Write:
12:45
